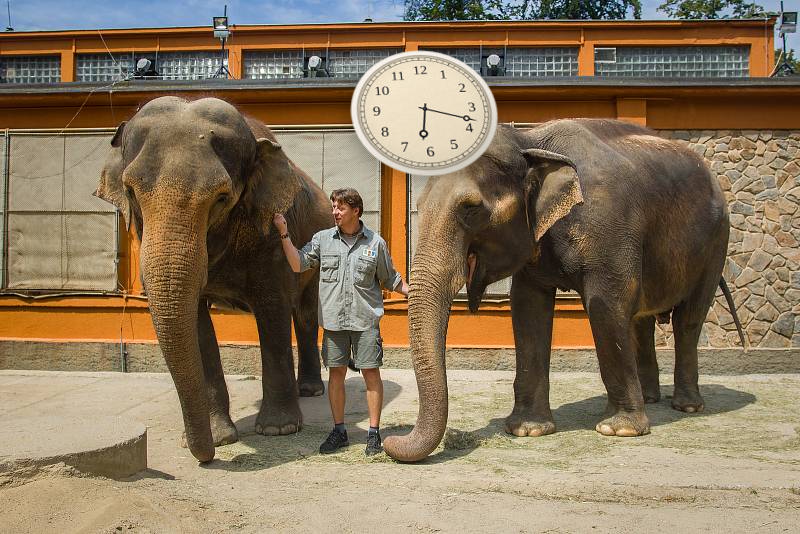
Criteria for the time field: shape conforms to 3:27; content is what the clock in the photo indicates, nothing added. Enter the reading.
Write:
6:18
